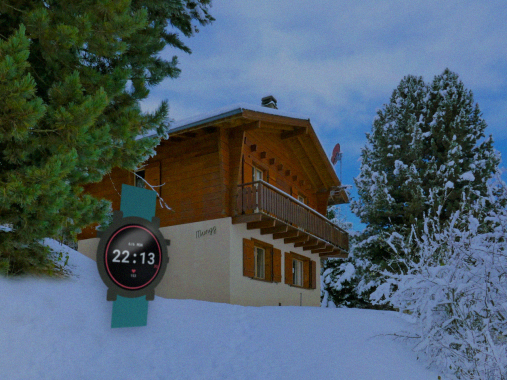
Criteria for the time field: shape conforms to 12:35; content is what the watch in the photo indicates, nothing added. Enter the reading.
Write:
22:13
